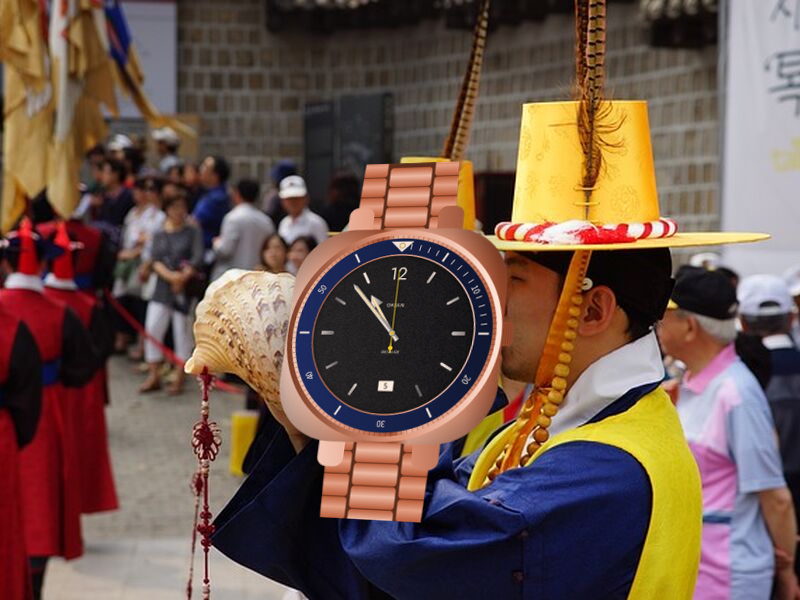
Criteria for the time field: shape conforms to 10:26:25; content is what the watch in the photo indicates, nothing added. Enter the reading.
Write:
10:53:00
